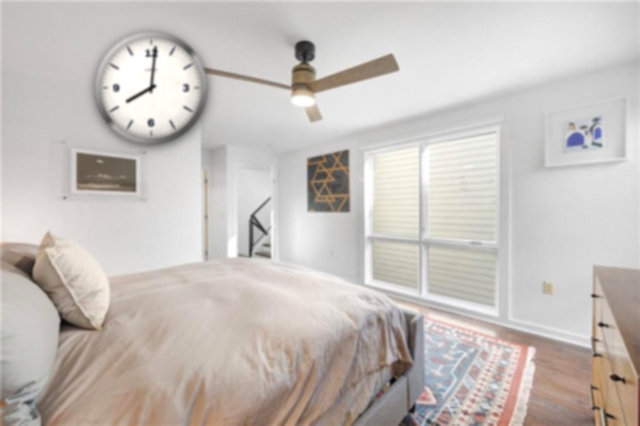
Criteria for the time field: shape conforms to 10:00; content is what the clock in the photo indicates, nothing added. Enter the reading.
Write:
8:01
